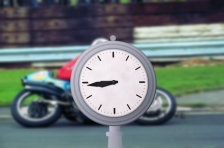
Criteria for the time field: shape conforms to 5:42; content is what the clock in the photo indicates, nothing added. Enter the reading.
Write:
8:44
